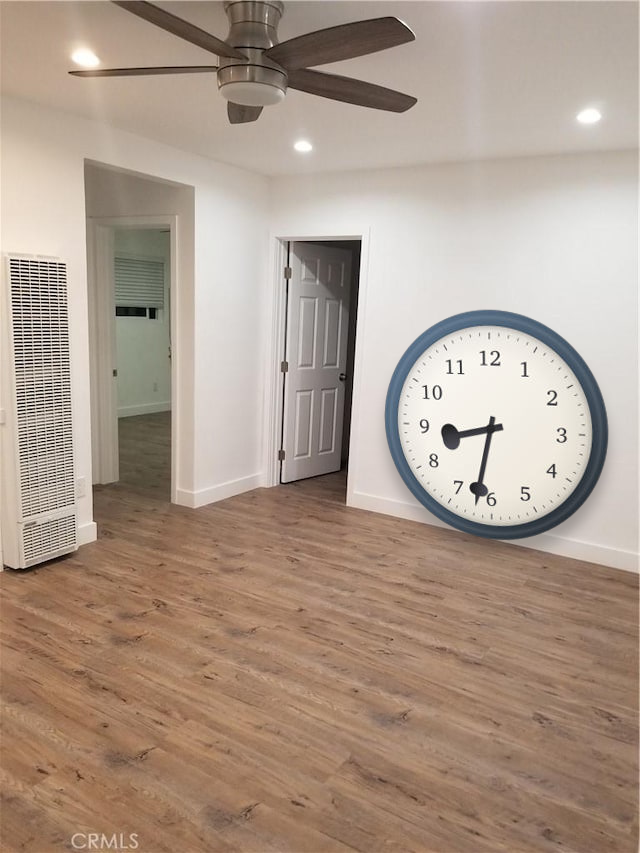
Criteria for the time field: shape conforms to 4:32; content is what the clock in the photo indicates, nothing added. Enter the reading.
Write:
8:32
